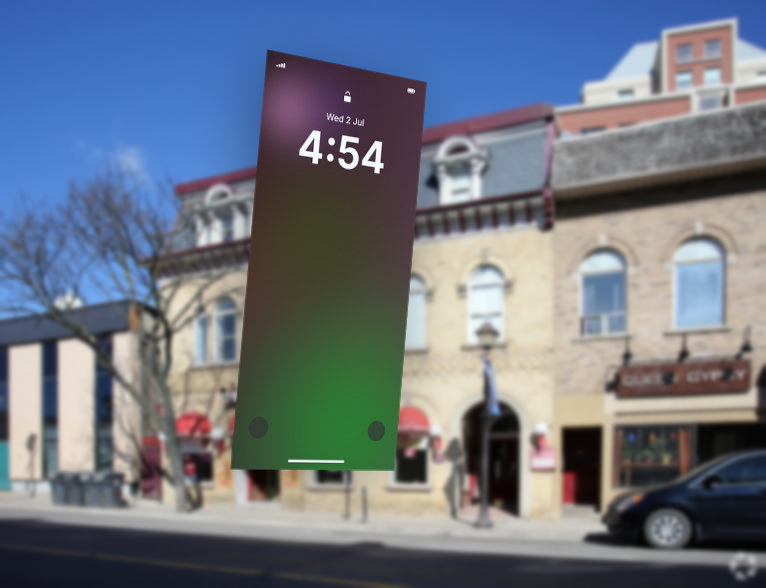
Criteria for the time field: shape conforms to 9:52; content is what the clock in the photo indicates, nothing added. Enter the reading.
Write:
4:54
